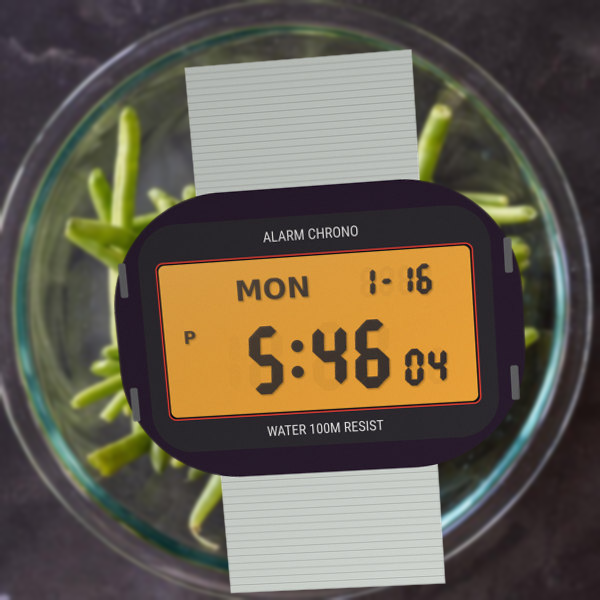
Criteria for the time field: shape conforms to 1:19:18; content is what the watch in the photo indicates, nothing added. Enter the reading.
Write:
5:46:04
